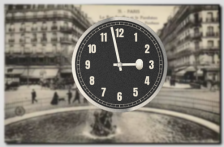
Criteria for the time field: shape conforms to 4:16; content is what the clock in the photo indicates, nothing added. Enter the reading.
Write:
2:58
